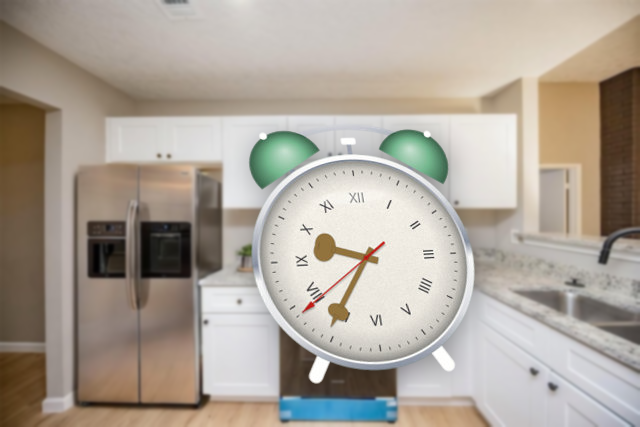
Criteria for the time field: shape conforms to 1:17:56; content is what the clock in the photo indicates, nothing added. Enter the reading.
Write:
9:35:39
